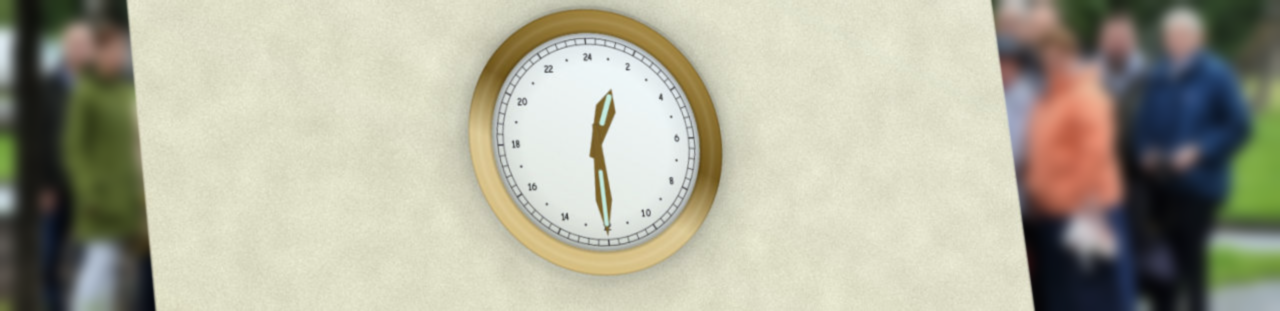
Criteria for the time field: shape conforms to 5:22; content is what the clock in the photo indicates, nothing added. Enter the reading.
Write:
1:30
